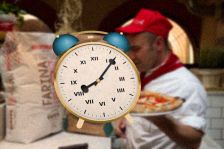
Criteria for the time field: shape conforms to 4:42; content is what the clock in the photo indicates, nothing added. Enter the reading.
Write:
8:07
